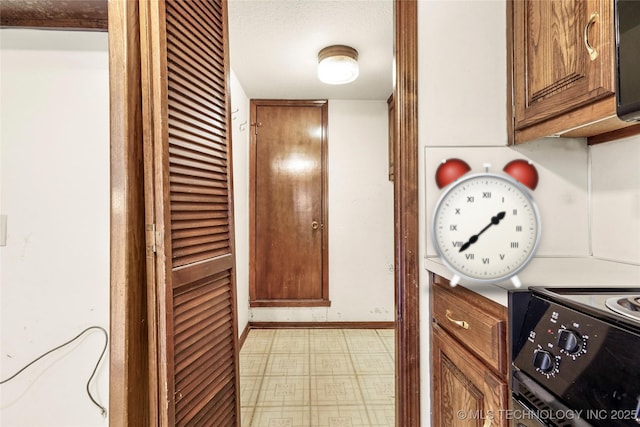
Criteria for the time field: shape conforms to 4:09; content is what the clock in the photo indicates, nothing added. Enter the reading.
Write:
1:38
